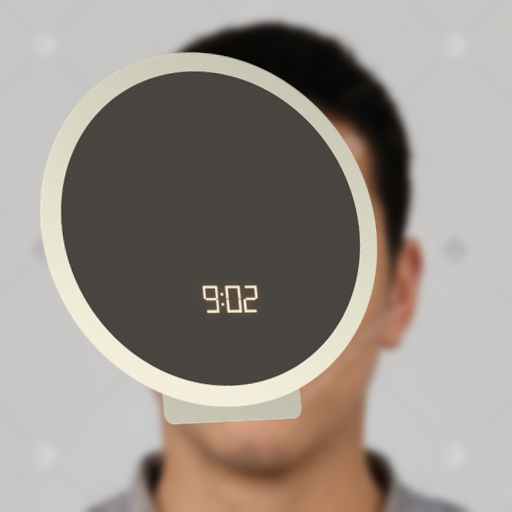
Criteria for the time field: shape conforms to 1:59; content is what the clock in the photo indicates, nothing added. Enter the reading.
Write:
9:02
